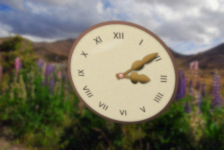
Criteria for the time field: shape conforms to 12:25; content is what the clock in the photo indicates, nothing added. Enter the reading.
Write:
3:09
